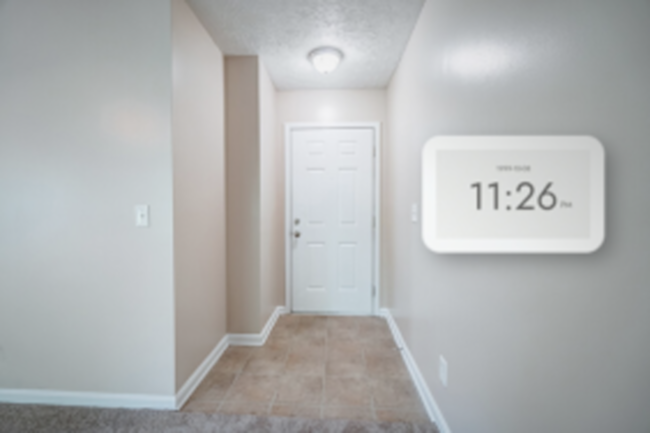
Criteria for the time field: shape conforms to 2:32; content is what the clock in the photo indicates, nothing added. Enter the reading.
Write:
11:26
